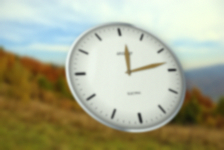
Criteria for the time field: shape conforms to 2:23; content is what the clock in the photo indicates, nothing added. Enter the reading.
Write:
12:13
